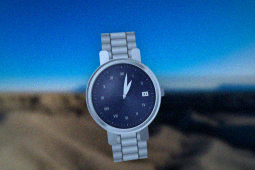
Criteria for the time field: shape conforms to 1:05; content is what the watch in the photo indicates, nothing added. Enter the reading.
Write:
1:02
